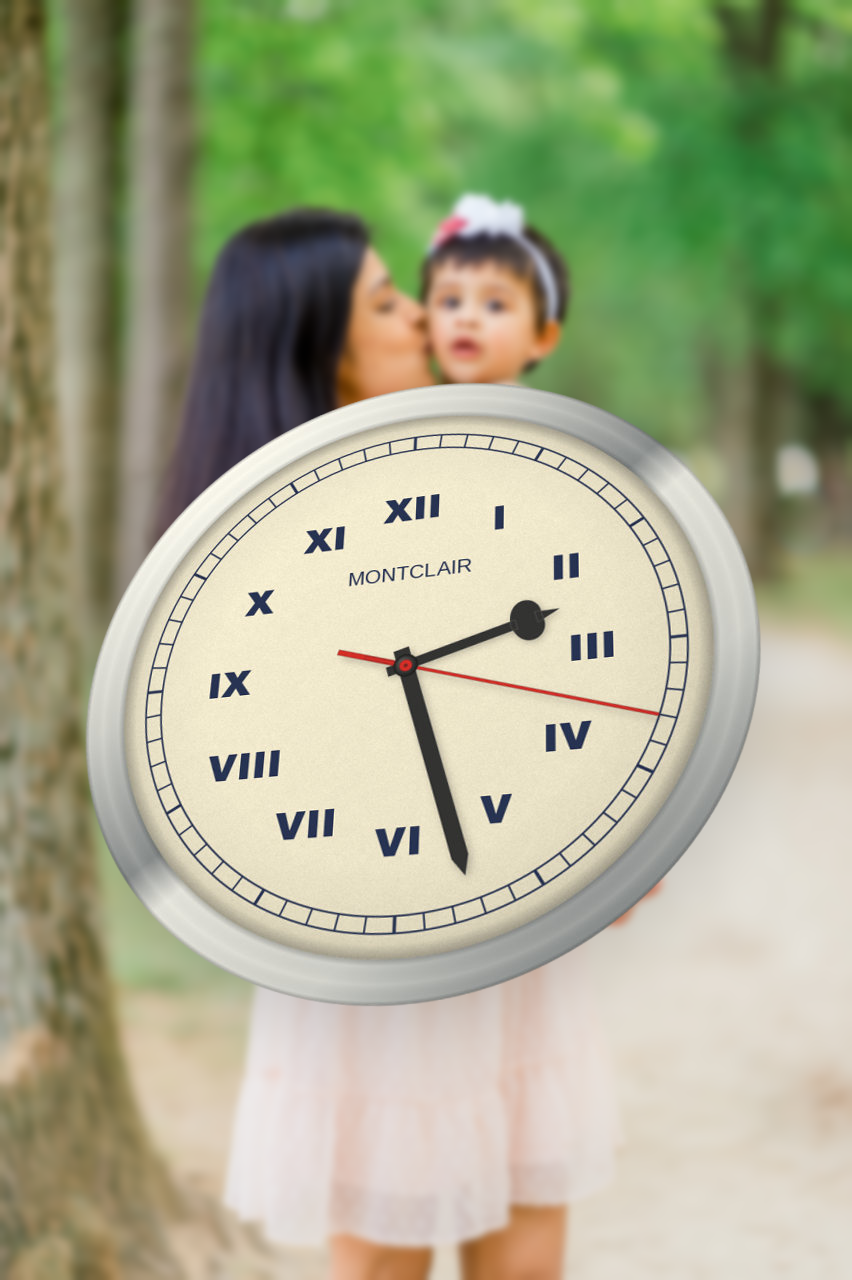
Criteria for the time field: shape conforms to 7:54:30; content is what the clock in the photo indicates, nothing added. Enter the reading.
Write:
2:27:18
